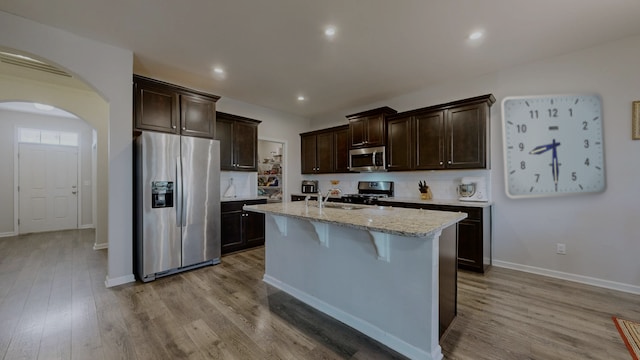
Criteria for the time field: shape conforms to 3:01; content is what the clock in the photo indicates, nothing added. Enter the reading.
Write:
8:30
